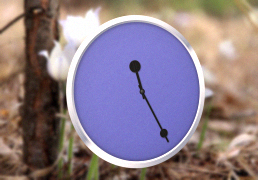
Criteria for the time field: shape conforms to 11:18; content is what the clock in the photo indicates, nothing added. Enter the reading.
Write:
11:25
